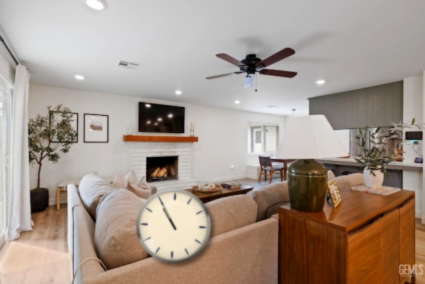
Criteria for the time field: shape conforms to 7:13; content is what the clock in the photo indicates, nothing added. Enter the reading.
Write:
10:55
